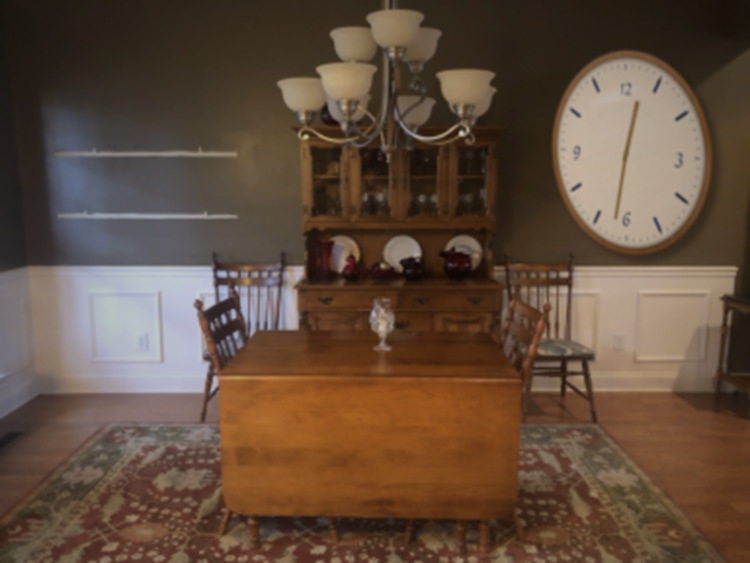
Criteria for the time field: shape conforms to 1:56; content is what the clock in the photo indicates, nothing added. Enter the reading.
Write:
12:32
